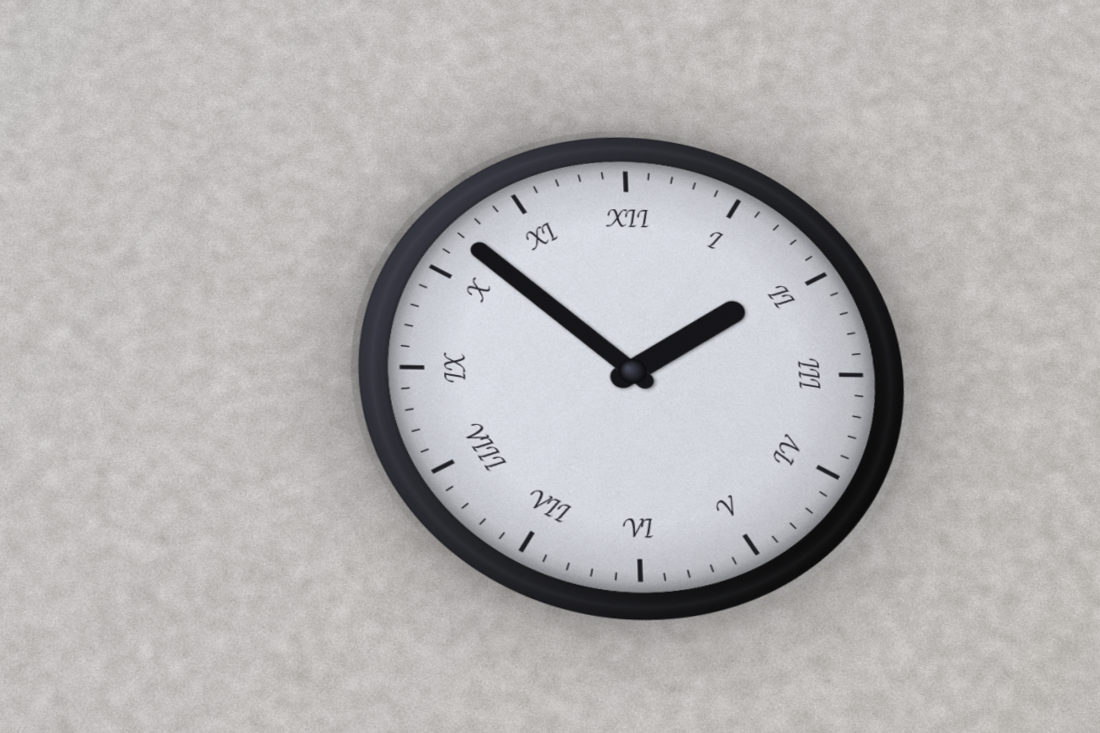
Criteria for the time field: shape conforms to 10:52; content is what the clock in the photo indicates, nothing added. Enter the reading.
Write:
1:52
